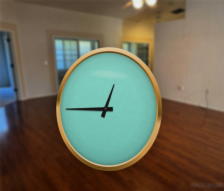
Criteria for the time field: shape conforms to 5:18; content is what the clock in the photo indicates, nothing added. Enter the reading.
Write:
12:45
